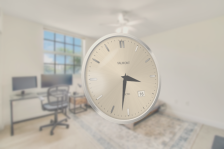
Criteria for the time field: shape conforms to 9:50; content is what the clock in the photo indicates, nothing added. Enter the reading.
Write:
3:32
